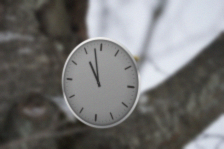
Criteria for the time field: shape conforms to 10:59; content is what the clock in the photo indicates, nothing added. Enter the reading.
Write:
10:58
